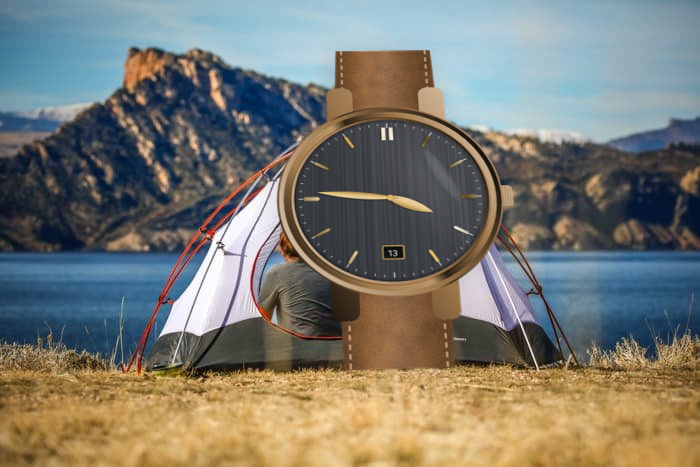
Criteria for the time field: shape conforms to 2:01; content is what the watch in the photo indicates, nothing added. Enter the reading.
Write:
3:46
